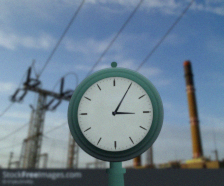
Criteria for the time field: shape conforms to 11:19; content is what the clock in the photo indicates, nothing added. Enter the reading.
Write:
3:05
